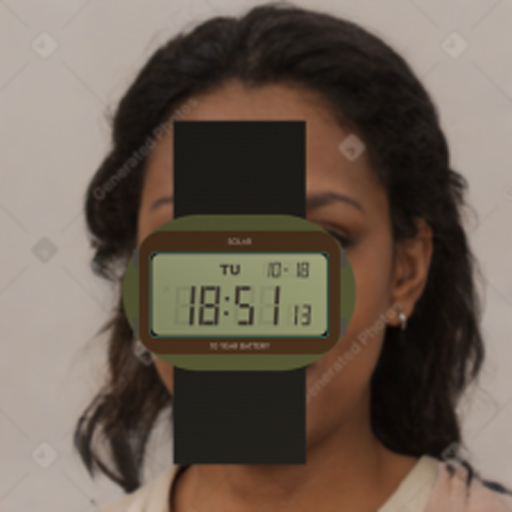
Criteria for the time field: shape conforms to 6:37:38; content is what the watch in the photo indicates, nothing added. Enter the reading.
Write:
18:51:13
